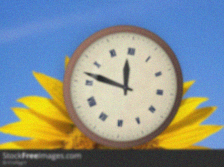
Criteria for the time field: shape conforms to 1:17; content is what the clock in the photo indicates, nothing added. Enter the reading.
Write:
11:47
